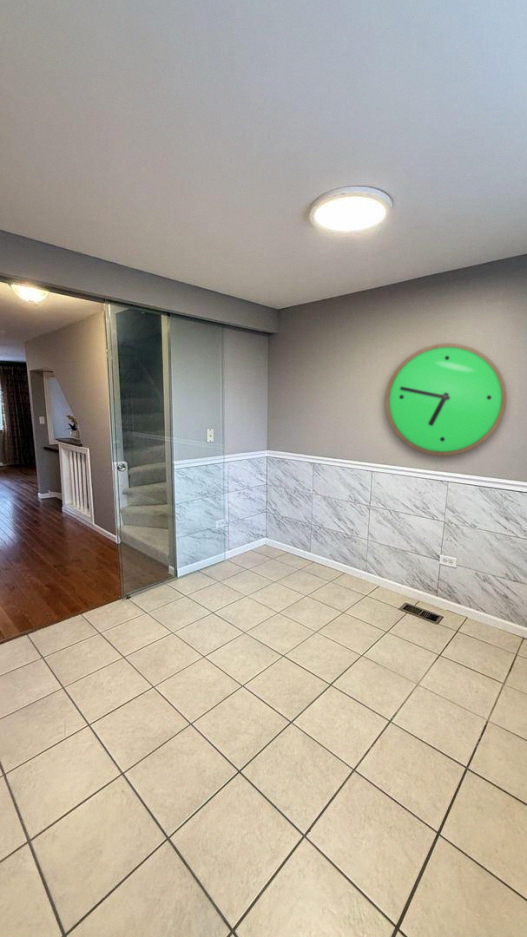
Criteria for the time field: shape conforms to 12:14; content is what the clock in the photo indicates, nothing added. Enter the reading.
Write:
6:47
